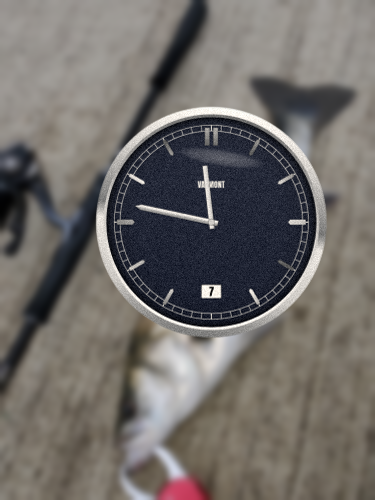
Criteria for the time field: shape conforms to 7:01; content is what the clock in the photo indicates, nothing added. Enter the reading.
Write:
11:47
